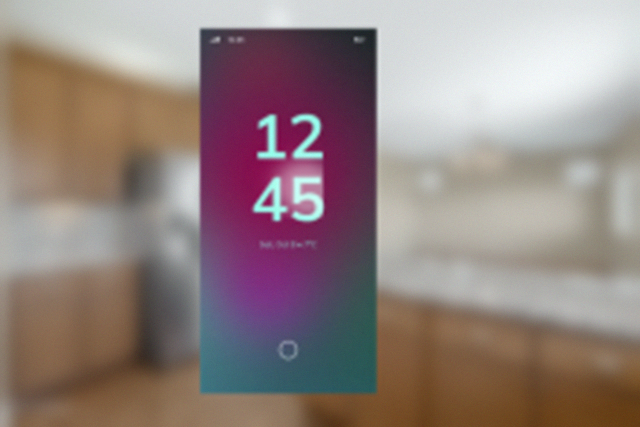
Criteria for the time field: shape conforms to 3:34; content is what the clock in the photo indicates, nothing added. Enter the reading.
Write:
12:45
